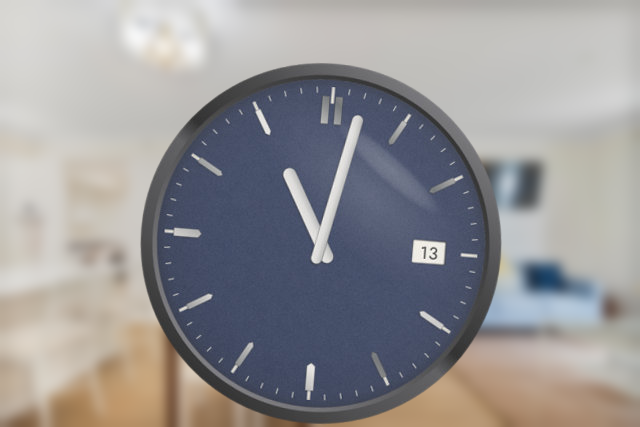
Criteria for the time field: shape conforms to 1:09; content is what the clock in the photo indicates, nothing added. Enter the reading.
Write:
11:02
